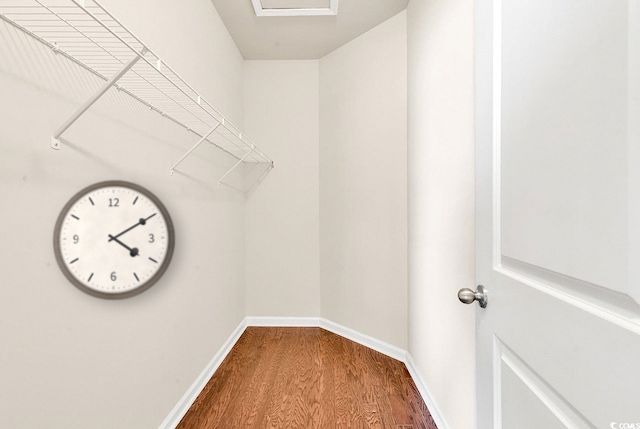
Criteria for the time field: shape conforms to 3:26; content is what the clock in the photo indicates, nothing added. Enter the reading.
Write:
4:10
